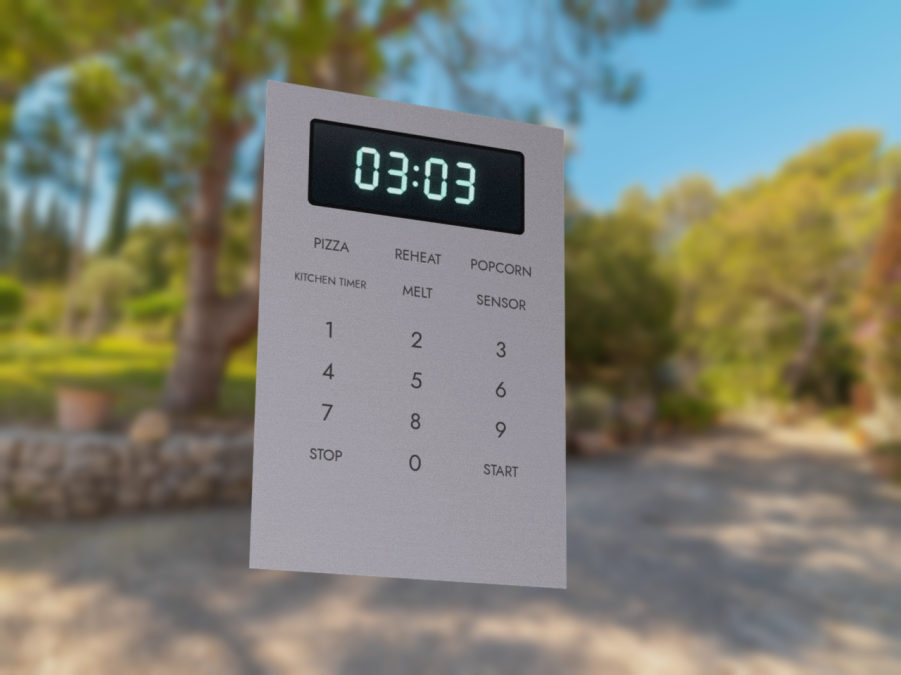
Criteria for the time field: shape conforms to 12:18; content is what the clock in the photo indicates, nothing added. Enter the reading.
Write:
3:03
